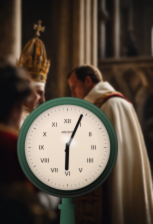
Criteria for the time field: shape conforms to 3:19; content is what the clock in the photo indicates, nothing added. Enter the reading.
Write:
6:04
